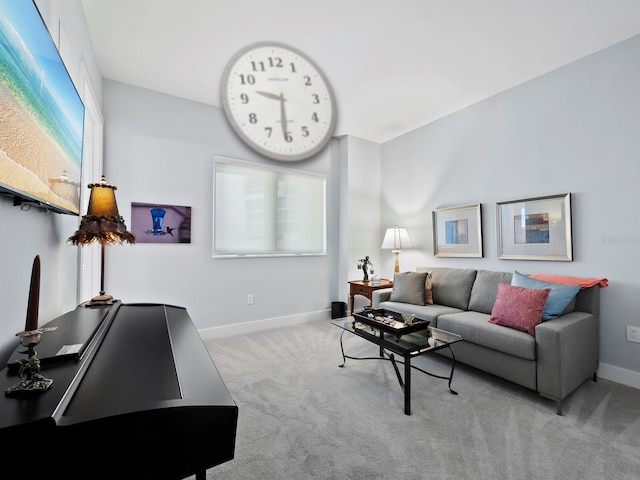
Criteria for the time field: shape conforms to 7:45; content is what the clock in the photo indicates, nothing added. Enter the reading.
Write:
9:31
